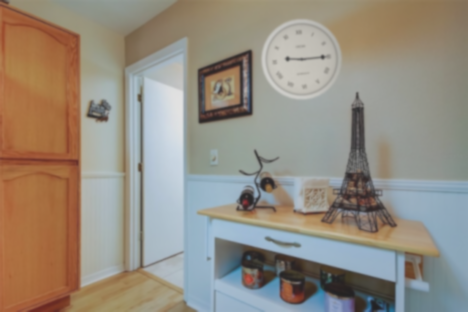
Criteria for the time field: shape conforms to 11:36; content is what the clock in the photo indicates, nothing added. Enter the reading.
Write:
9:15
